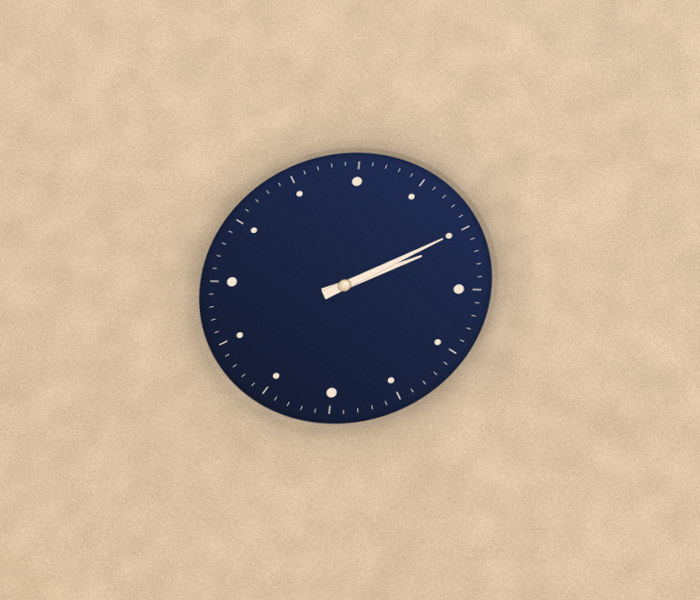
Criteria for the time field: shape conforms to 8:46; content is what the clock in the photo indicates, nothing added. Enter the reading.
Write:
2:10
